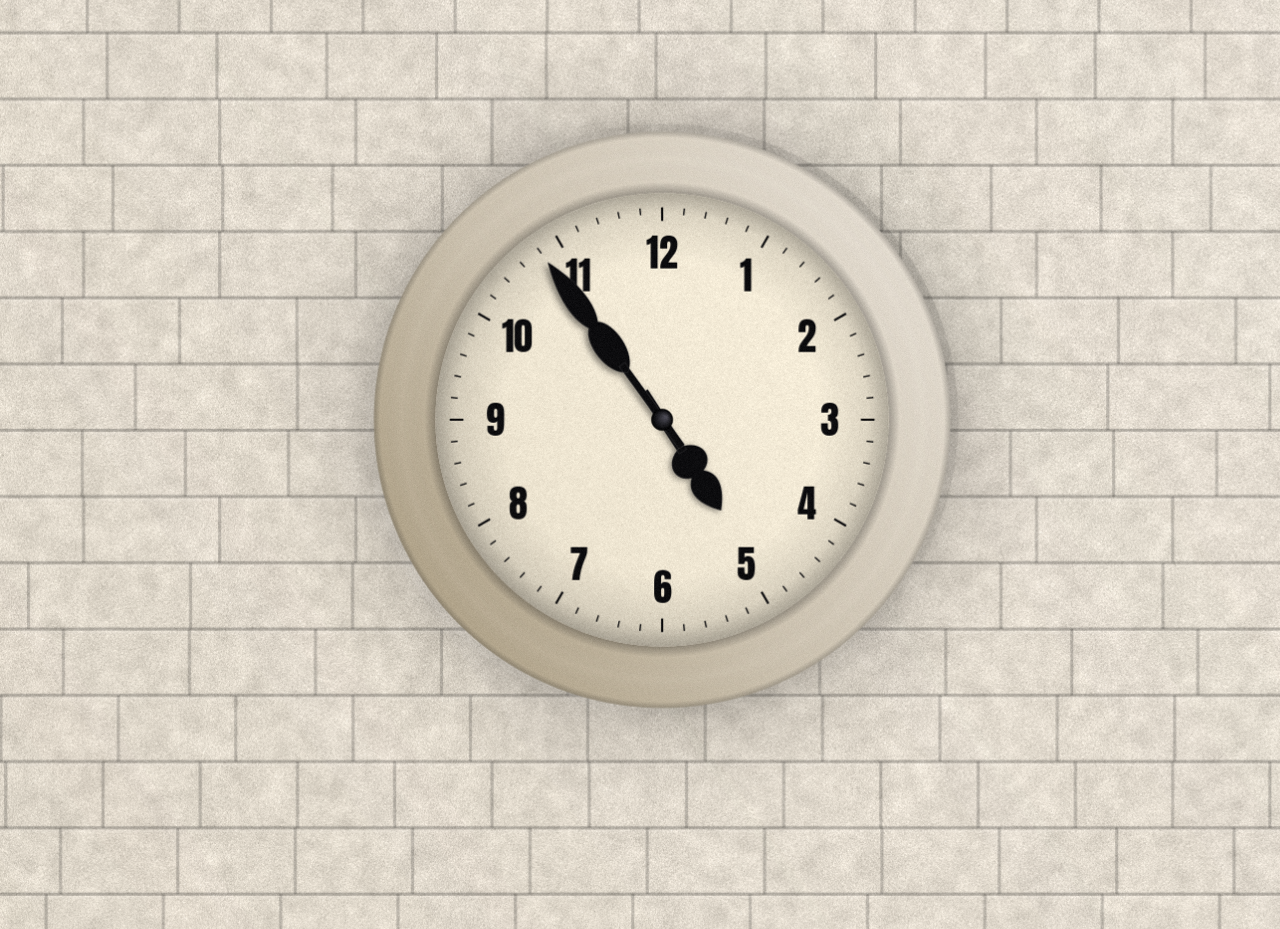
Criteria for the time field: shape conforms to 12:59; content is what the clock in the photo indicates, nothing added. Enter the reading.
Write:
4:54
